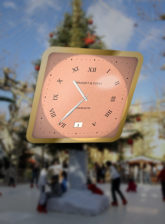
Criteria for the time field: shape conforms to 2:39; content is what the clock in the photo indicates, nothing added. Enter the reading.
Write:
10:36
